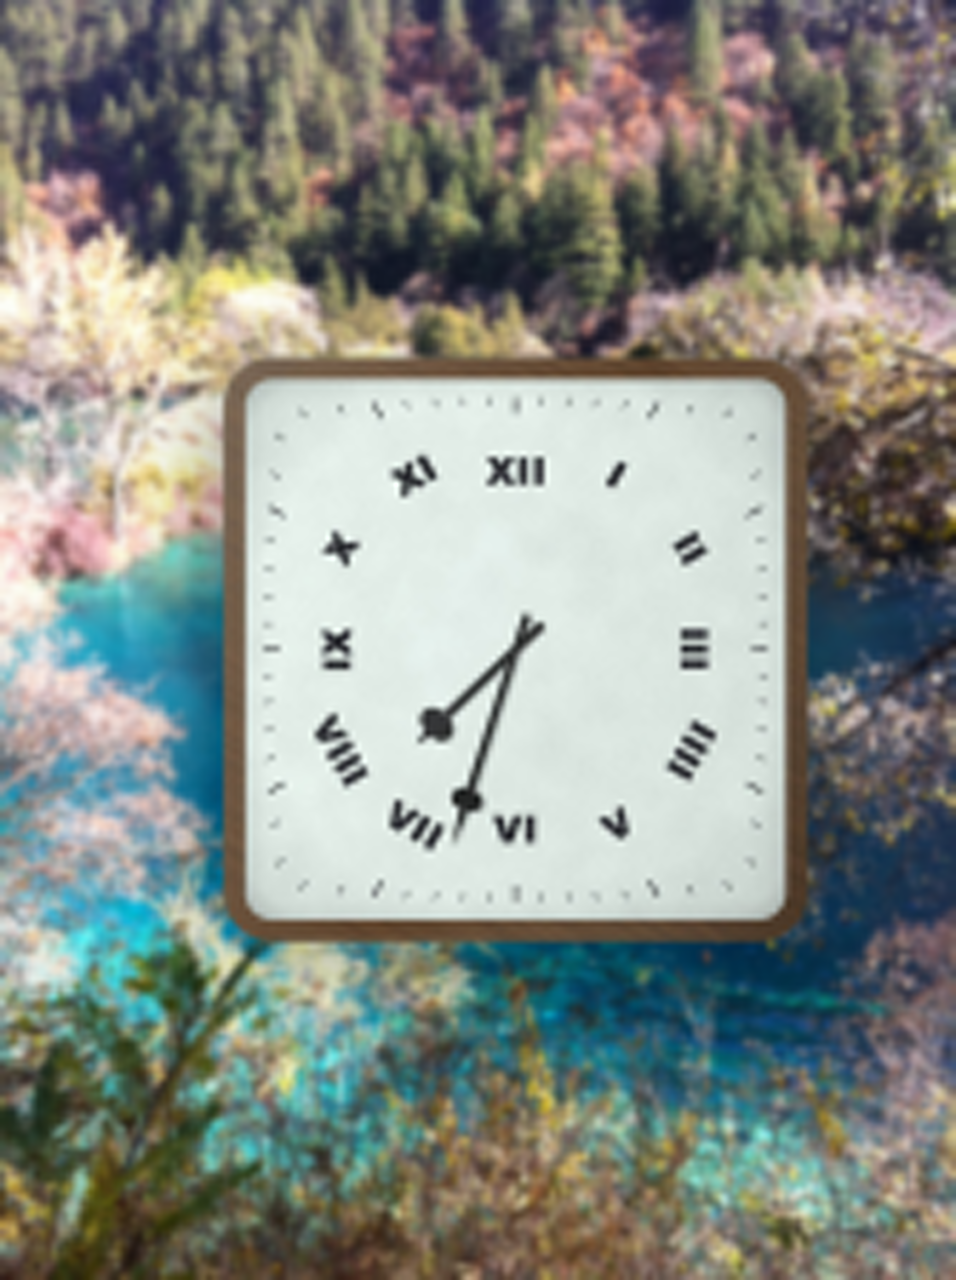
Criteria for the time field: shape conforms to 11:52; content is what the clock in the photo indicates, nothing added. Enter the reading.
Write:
7:33
